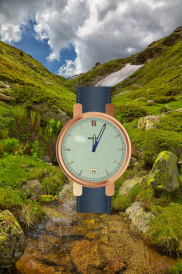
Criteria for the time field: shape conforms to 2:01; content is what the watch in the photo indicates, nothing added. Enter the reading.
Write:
12:04
